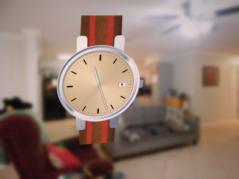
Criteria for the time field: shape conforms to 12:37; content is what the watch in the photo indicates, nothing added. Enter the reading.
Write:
11:27
